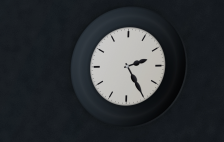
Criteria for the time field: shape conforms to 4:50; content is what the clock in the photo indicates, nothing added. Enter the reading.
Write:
2:25
